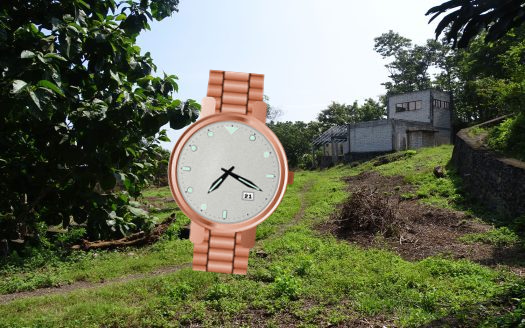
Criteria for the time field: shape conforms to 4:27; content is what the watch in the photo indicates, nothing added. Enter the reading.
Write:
7:19
